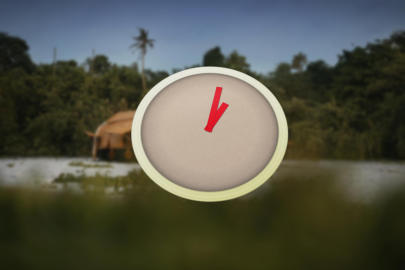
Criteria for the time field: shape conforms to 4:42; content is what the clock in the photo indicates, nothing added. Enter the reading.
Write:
1:02
